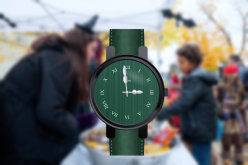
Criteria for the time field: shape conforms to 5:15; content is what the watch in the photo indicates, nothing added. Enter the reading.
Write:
2:59
